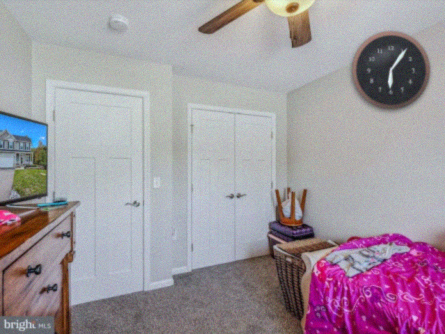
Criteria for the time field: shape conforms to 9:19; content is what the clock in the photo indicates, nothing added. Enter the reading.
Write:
6:06
